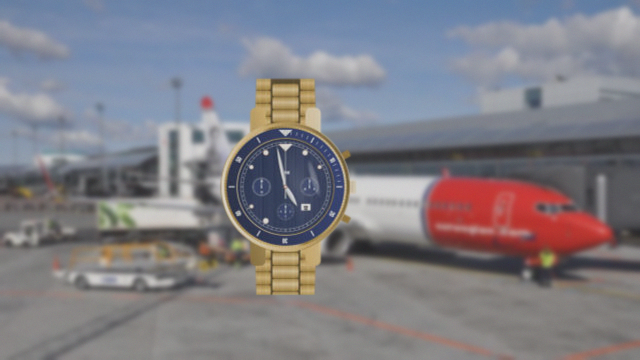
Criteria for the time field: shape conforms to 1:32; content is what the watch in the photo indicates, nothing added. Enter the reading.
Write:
4:58
